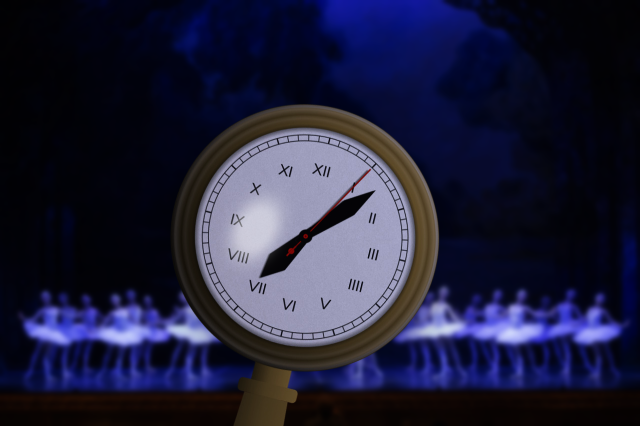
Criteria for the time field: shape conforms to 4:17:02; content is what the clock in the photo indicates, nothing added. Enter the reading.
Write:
7:07:05
